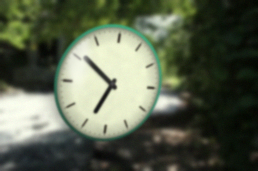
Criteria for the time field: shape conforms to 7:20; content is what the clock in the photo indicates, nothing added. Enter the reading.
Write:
6:51
